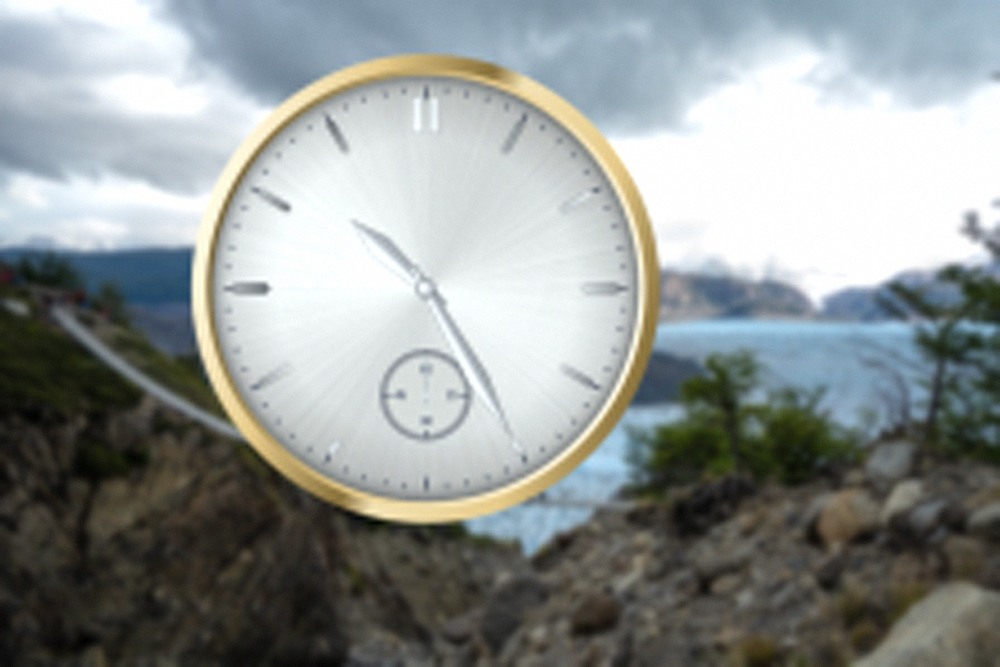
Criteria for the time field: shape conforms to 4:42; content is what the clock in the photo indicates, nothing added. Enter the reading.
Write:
10:25
